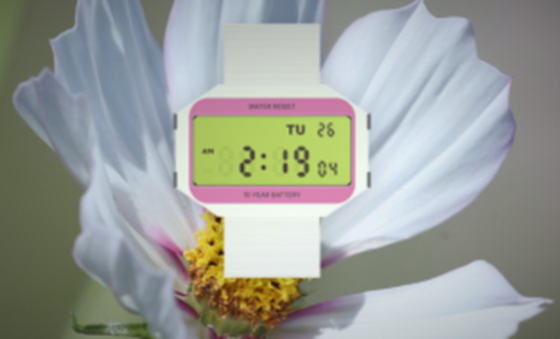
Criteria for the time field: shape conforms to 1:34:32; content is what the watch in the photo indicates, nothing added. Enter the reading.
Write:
2:19:04
